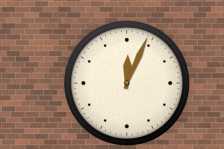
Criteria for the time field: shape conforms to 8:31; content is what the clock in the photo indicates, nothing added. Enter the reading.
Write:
12:04
